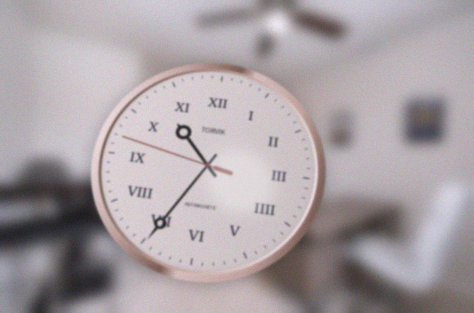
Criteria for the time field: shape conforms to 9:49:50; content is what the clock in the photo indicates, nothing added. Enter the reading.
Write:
10:34:47
